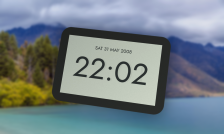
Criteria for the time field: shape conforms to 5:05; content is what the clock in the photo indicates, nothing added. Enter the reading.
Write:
22:02
